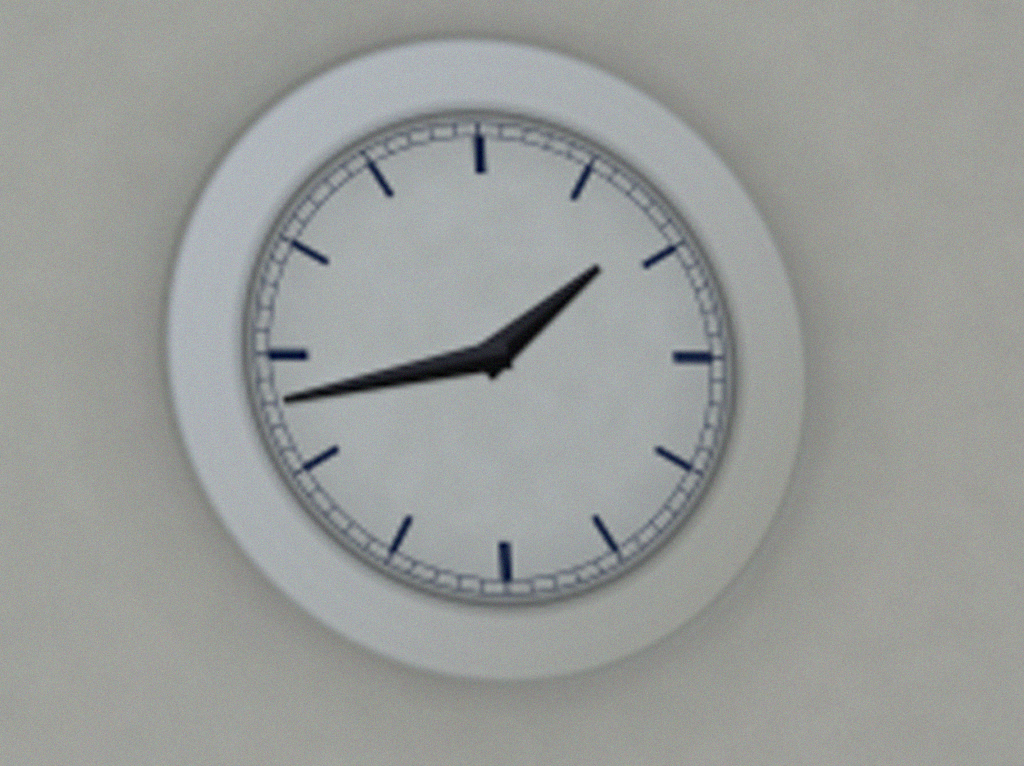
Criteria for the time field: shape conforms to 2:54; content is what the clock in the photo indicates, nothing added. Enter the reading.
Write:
1:43
